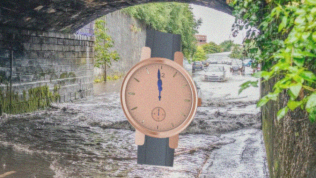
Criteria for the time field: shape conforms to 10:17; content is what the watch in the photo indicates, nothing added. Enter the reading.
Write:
11:59
